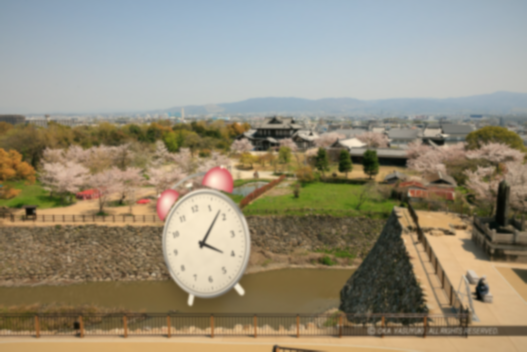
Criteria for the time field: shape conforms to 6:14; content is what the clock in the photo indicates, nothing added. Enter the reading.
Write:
4:08
